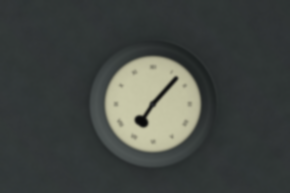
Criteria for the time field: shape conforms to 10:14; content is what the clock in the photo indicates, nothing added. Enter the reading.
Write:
7:07
